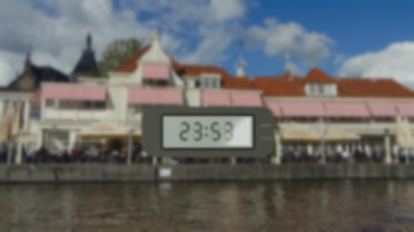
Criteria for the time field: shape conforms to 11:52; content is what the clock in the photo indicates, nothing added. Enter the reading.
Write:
23:53
